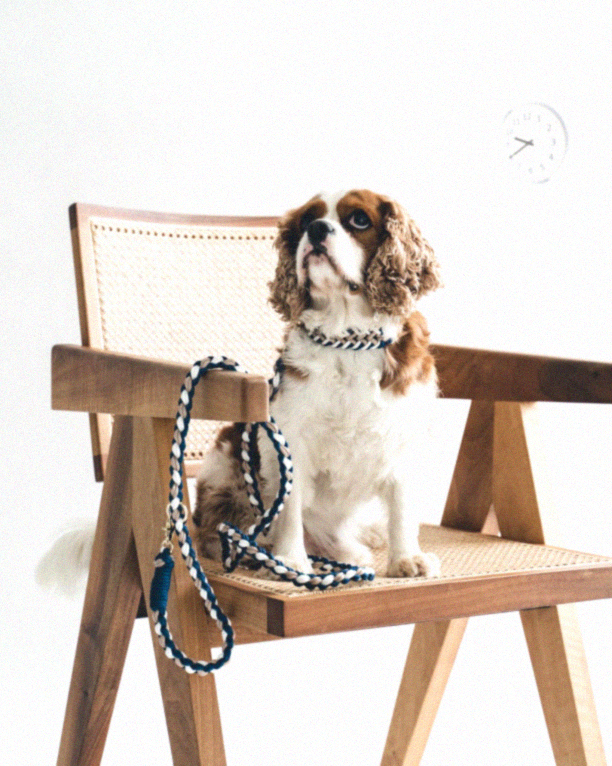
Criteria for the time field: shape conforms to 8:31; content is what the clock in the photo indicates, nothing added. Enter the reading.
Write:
9:40
